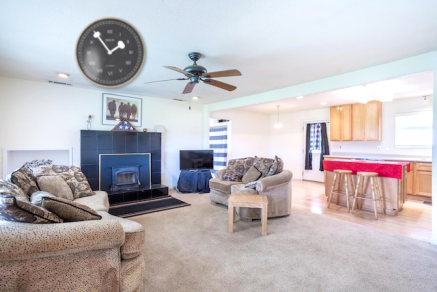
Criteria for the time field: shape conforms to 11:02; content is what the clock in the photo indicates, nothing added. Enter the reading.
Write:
1:54
